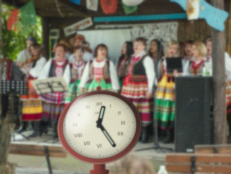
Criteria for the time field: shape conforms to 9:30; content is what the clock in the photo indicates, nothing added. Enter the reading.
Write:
12:25
